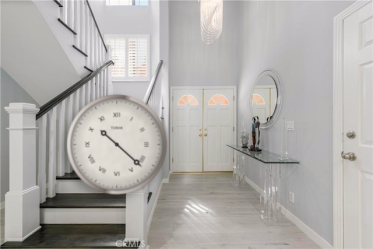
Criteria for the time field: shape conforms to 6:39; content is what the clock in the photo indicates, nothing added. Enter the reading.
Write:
10:22
